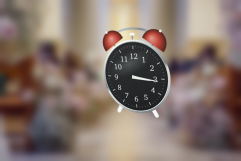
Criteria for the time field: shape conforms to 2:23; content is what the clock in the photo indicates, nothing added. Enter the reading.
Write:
3:16
